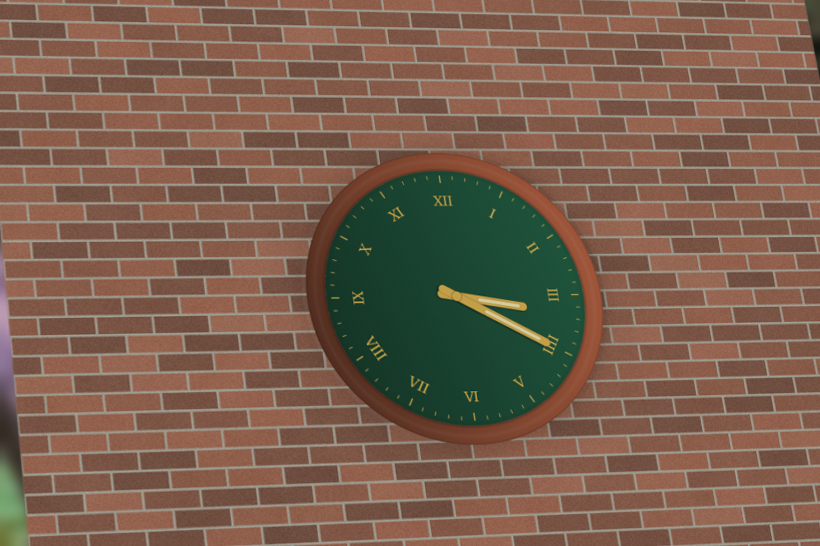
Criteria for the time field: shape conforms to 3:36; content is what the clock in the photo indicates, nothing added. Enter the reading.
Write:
3:20
